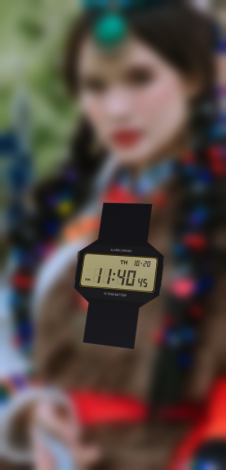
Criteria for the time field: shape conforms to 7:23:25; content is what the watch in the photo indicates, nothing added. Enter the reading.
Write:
11:40:45
